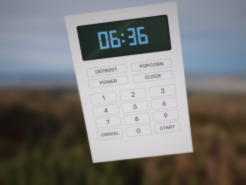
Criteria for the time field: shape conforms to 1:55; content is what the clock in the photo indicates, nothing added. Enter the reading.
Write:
6:36
